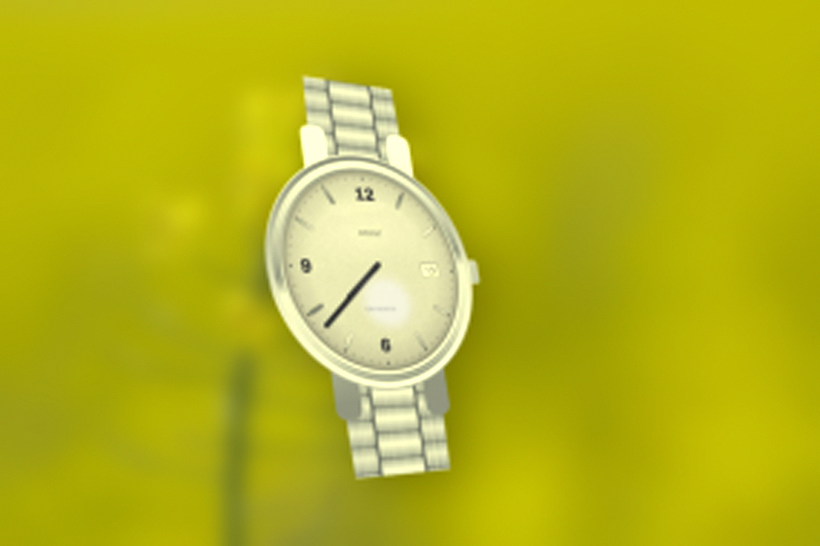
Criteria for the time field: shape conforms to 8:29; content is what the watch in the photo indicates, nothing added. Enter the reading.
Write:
7:38
